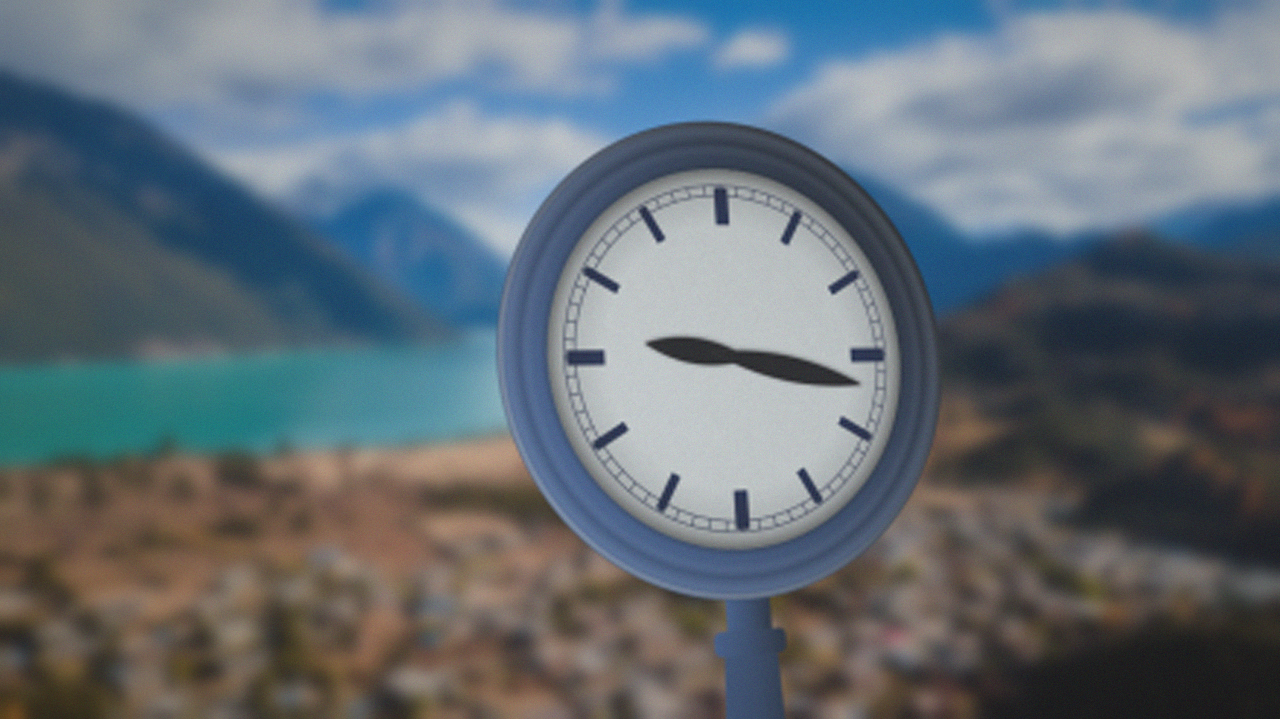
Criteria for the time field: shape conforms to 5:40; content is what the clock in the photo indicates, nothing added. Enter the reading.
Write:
9:17
